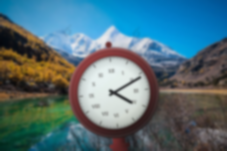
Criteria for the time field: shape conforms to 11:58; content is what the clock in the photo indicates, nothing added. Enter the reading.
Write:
4:11
